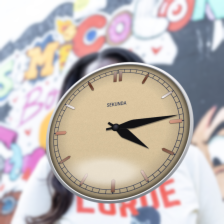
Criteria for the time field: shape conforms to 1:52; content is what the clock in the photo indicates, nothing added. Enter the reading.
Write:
4:14
